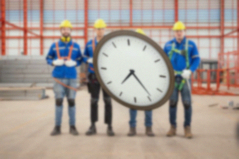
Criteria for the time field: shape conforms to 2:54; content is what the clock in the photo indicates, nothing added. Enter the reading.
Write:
7:24
